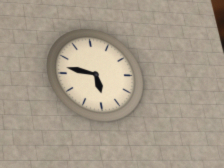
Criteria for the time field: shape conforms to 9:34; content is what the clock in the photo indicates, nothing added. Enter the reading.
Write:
5:47
